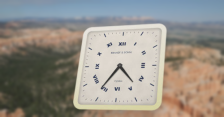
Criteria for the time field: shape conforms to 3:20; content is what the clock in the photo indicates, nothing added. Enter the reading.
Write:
4:36
